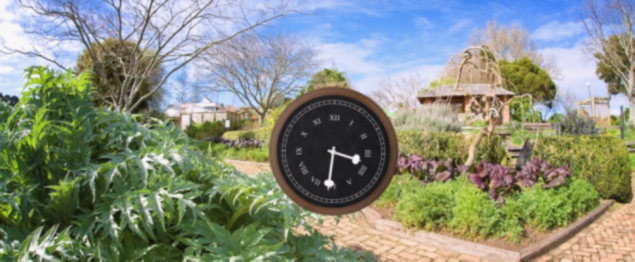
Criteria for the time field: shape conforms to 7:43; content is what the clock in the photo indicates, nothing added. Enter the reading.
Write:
3:31
